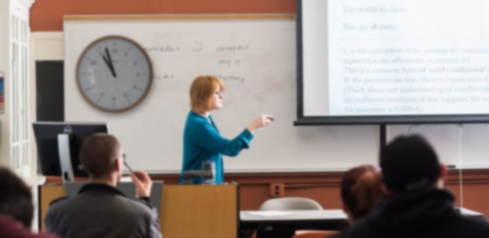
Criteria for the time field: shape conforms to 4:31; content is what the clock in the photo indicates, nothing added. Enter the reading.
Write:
10:57
